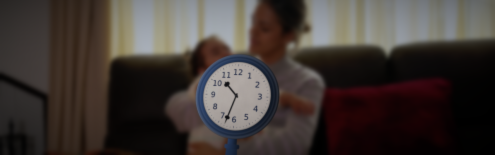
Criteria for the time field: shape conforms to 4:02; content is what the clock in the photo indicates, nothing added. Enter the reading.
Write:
10:33
